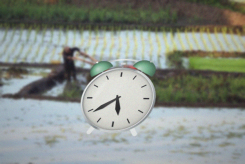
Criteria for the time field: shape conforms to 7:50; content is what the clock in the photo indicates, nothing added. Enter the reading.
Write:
5:39
